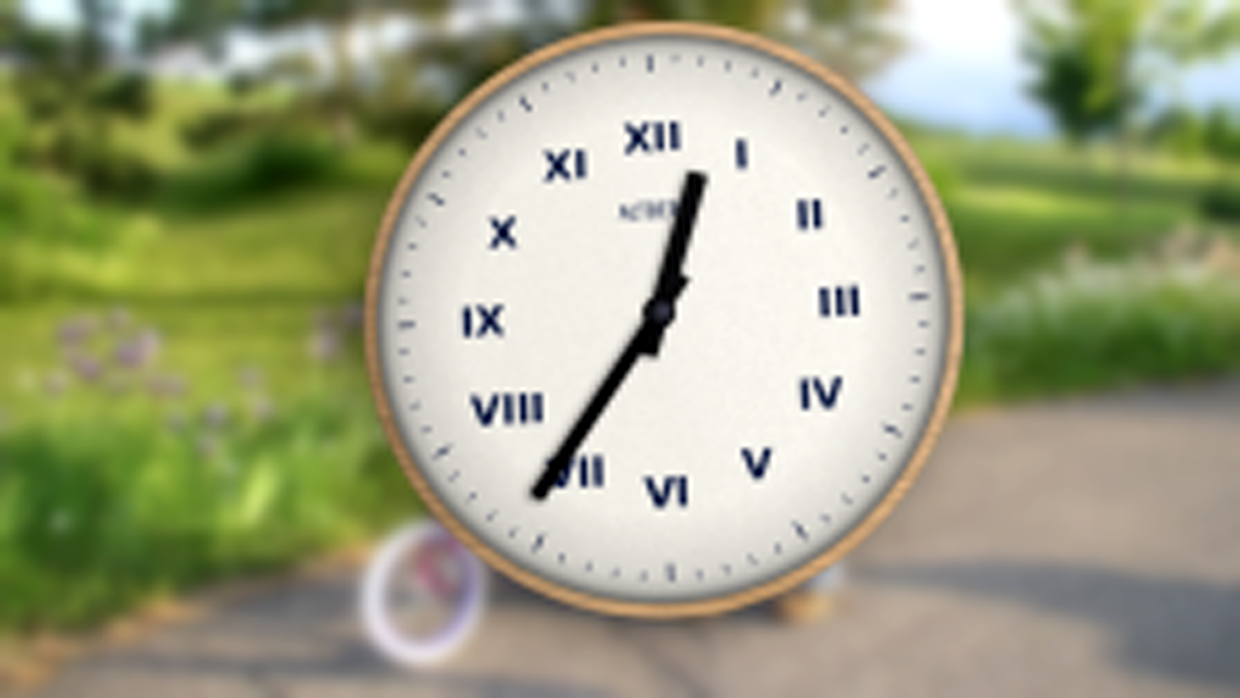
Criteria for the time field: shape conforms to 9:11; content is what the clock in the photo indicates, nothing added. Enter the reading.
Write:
12:36
